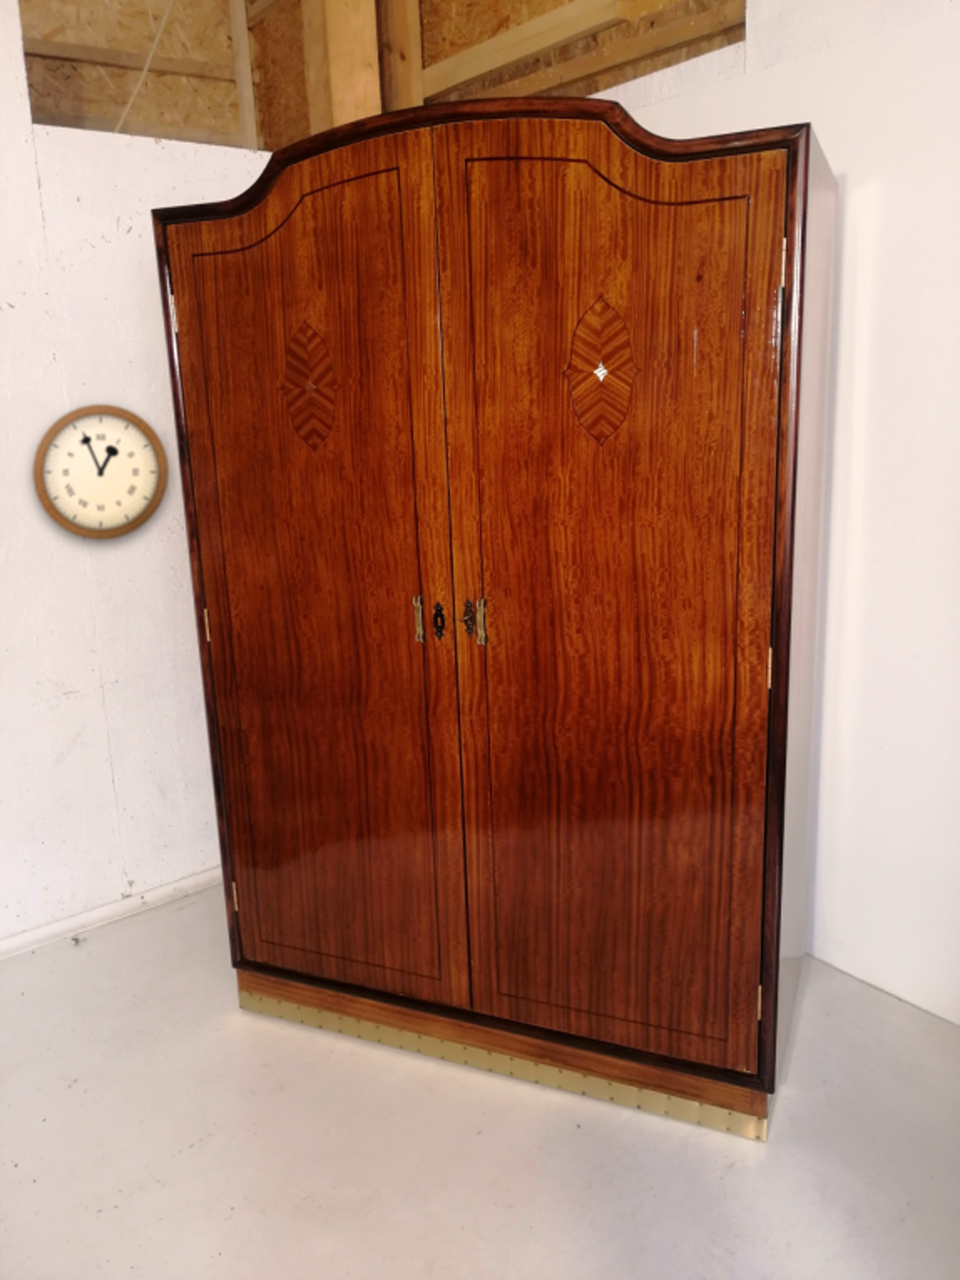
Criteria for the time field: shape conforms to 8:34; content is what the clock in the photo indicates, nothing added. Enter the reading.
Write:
12:56
